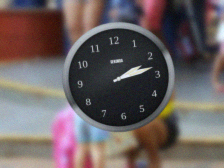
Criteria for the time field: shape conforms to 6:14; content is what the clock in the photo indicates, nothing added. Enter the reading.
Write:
2:13
